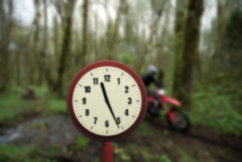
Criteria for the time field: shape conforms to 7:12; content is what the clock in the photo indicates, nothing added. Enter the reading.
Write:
11:26
